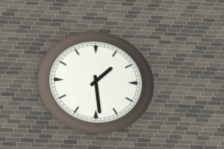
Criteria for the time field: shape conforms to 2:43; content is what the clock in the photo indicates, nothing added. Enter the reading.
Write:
1:29
